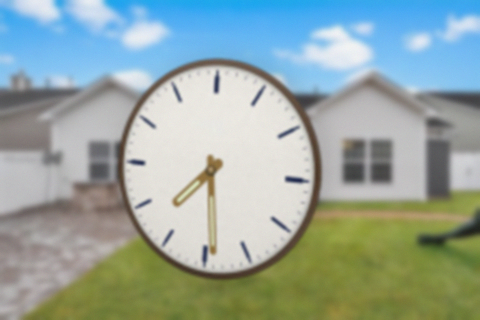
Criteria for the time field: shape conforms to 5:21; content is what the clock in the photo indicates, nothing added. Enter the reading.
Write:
7:29
